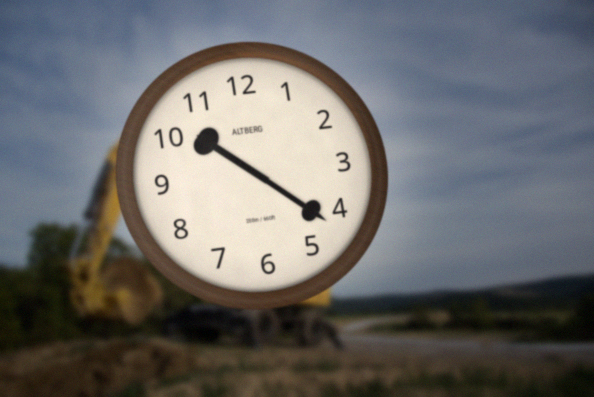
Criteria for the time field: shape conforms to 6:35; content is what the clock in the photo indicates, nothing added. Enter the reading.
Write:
10:22
